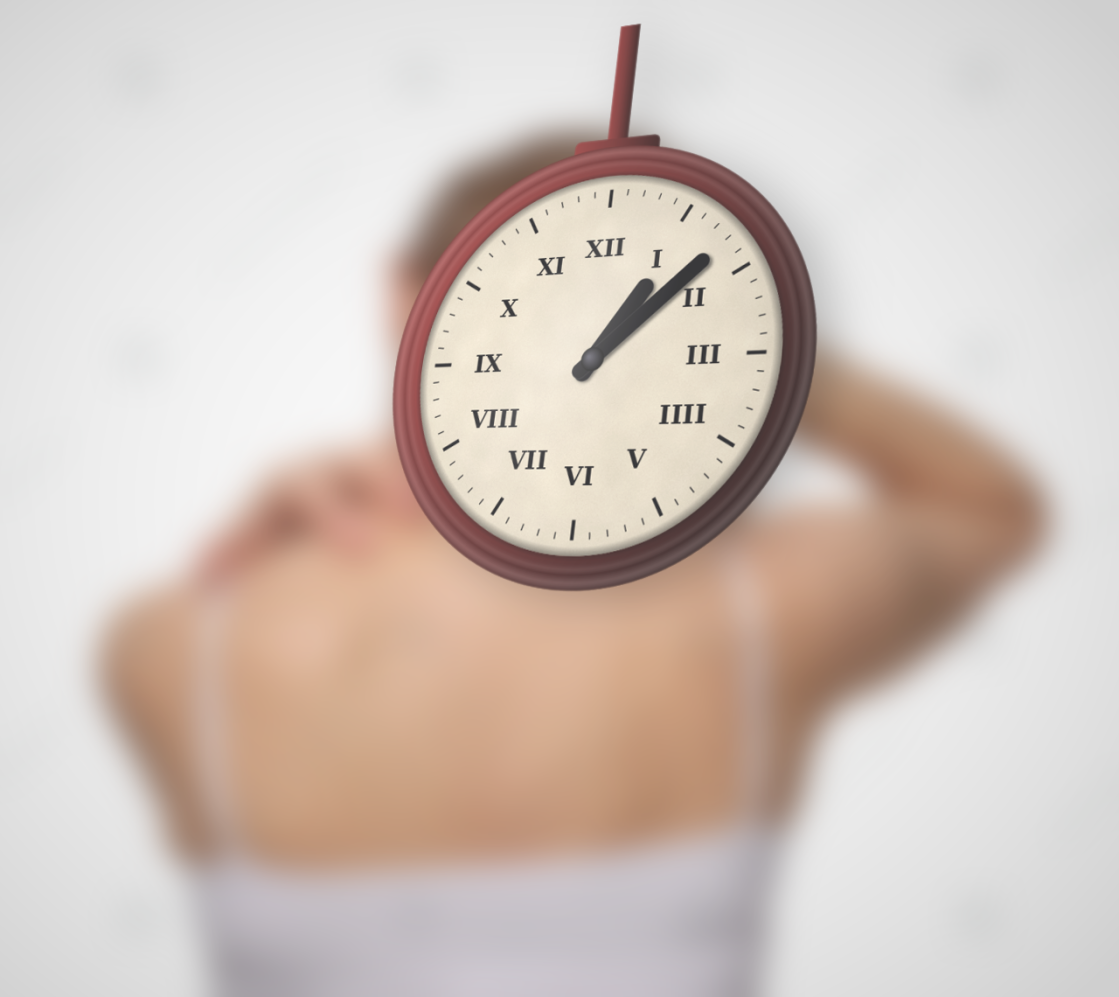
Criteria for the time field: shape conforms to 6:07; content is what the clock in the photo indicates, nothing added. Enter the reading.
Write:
1:08
